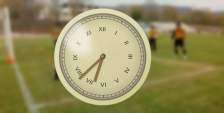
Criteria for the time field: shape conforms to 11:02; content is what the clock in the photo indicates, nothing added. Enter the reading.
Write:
6:38
